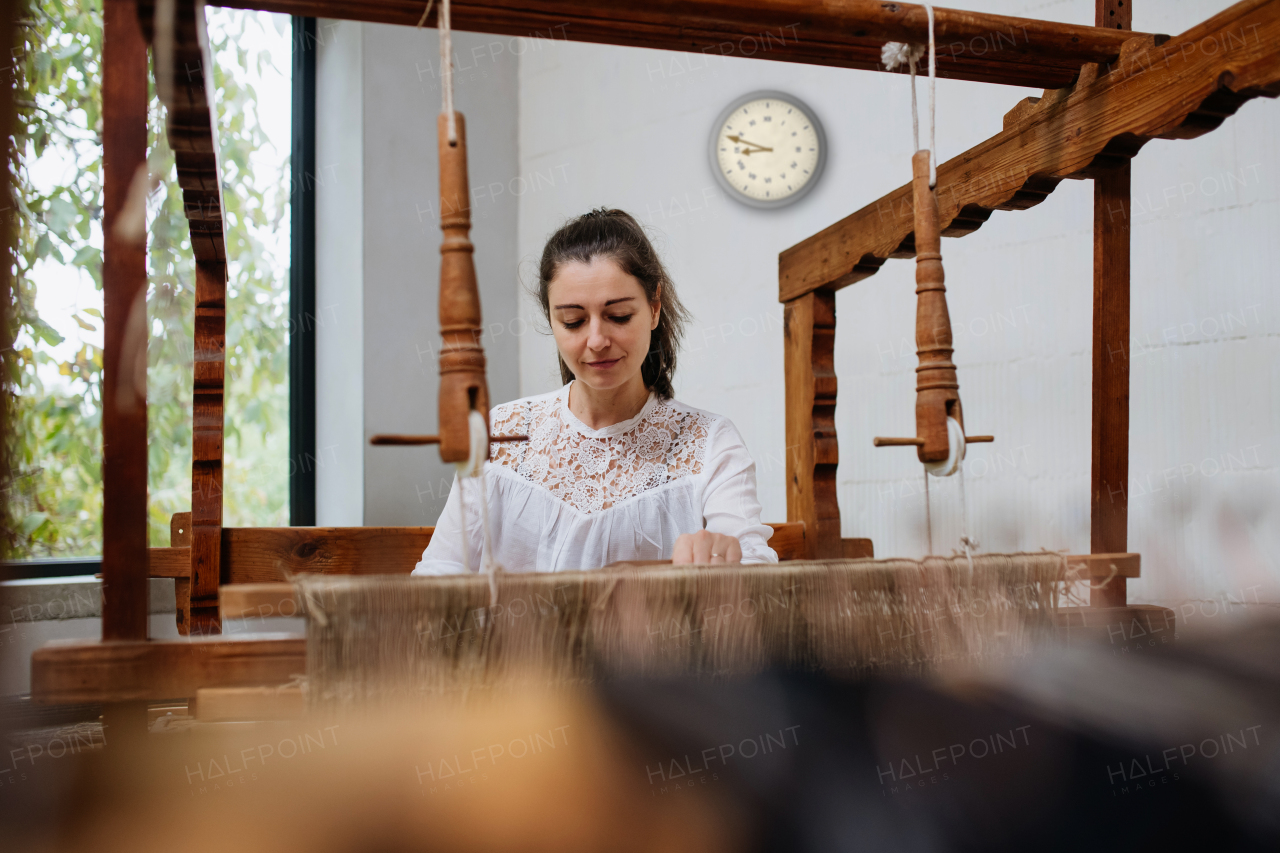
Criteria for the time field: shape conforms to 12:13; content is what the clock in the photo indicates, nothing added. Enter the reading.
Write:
8:48
